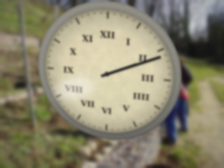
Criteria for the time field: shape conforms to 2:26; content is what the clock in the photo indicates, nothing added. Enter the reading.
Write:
2:11
